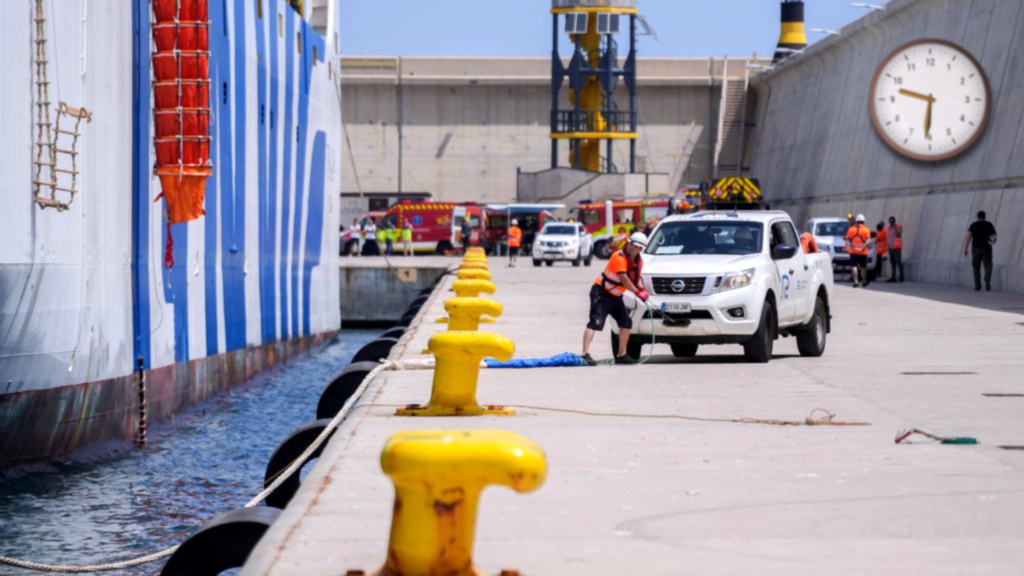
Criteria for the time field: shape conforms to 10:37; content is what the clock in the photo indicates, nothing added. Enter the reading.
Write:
9:31
